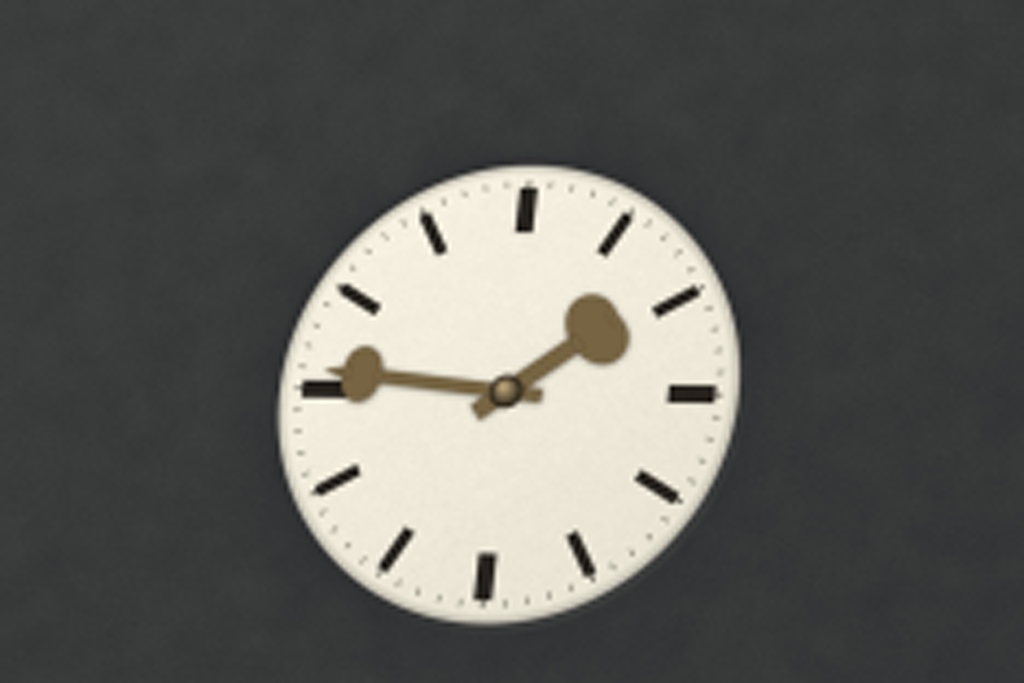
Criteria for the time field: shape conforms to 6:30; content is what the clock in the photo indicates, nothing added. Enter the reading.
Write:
1:46
